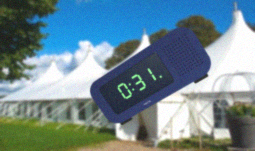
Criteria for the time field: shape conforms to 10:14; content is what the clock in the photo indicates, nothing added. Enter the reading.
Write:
0:31
